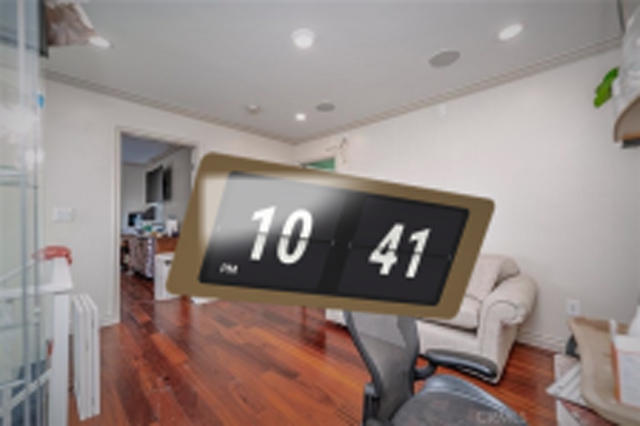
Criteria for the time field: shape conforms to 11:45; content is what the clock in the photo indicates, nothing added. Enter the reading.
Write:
10:41
